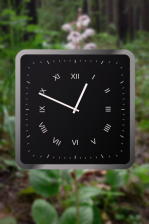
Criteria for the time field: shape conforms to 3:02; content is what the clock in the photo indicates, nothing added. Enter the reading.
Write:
12:49
